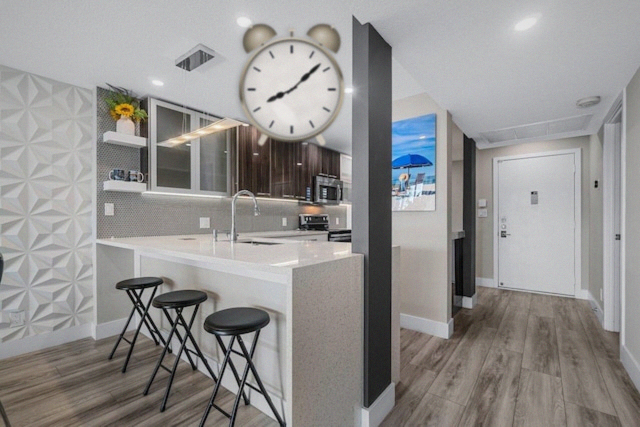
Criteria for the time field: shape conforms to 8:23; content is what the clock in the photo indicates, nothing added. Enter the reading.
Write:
8:08
